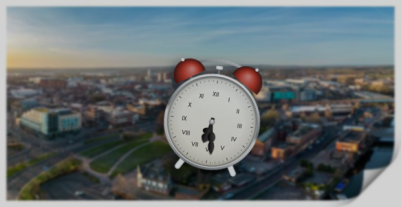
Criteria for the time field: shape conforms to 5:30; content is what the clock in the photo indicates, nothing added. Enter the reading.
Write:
6:29
